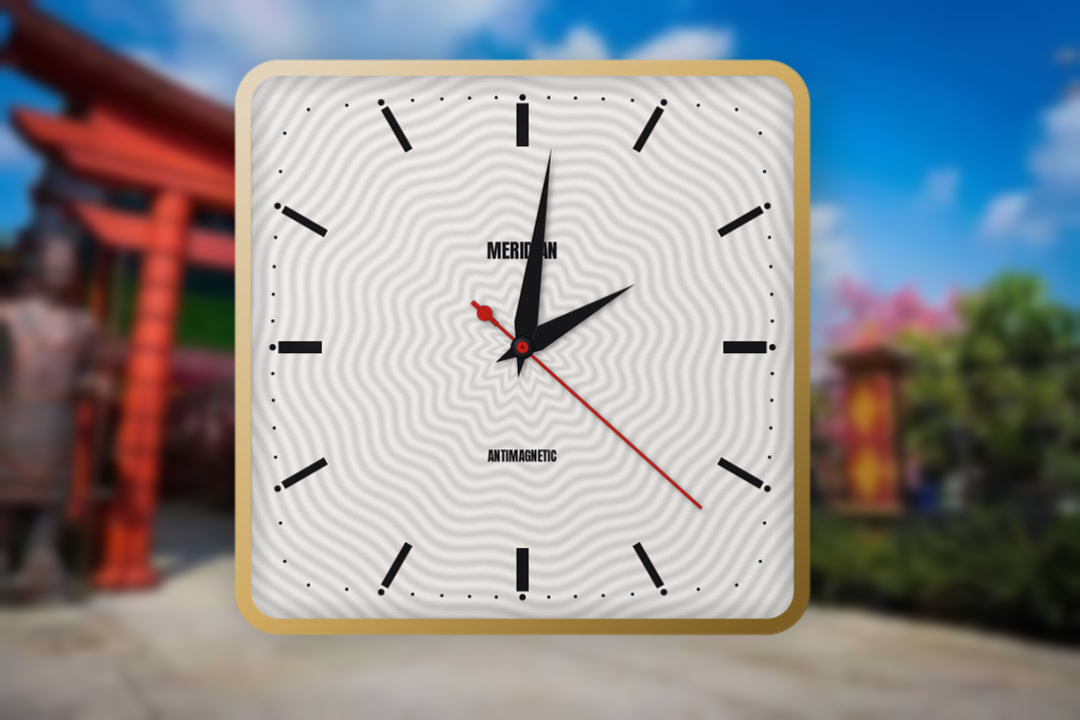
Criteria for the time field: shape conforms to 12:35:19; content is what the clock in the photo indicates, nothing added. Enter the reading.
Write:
2:01:22
